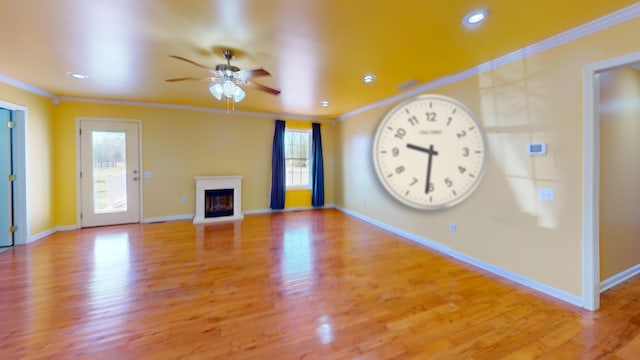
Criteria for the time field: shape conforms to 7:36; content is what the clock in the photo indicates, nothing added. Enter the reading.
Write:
9:31
